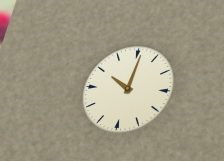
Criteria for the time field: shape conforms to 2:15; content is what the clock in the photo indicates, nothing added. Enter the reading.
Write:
10:01
